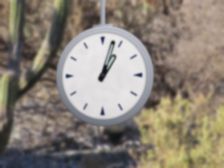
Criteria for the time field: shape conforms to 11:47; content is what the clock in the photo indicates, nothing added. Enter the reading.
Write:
1:03
